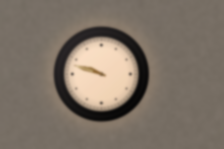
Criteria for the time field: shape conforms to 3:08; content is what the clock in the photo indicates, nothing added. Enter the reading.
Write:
9:48
